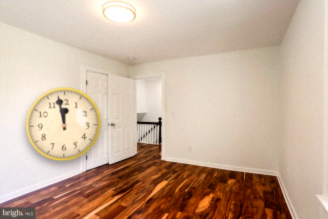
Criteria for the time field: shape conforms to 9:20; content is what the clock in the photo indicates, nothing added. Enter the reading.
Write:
11:58
